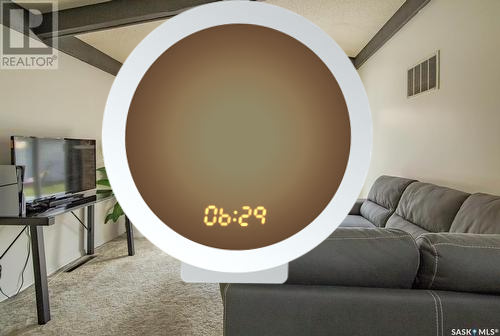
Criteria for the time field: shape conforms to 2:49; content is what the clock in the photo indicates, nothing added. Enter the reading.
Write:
6:29
